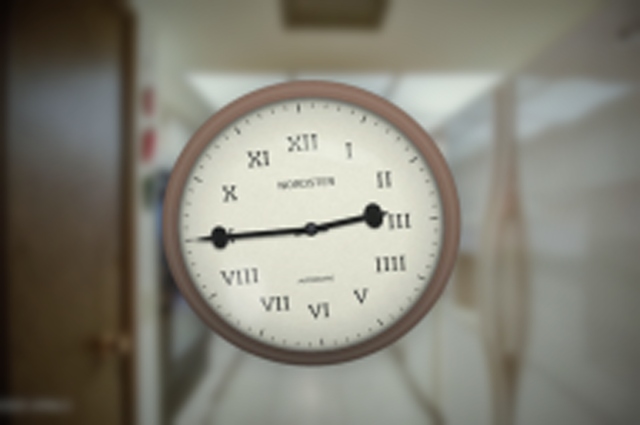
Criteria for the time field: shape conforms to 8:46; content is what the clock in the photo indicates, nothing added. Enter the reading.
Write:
2:45
